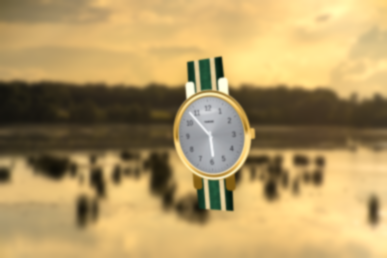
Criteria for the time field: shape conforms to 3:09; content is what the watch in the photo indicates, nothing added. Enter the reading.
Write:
5:53
